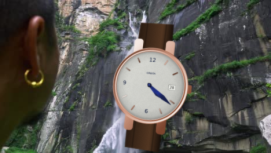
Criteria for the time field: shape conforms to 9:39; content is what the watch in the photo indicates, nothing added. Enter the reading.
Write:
4:21
